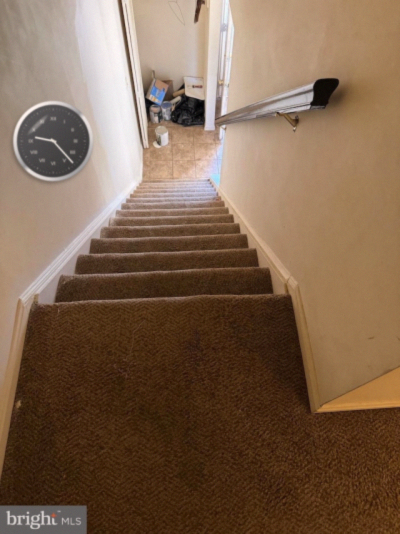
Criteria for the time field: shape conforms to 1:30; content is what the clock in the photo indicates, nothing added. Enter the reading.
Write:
9:23
